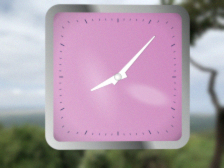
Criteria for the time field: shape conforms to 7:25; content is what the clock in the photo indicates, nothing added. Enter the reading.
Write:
8:07
